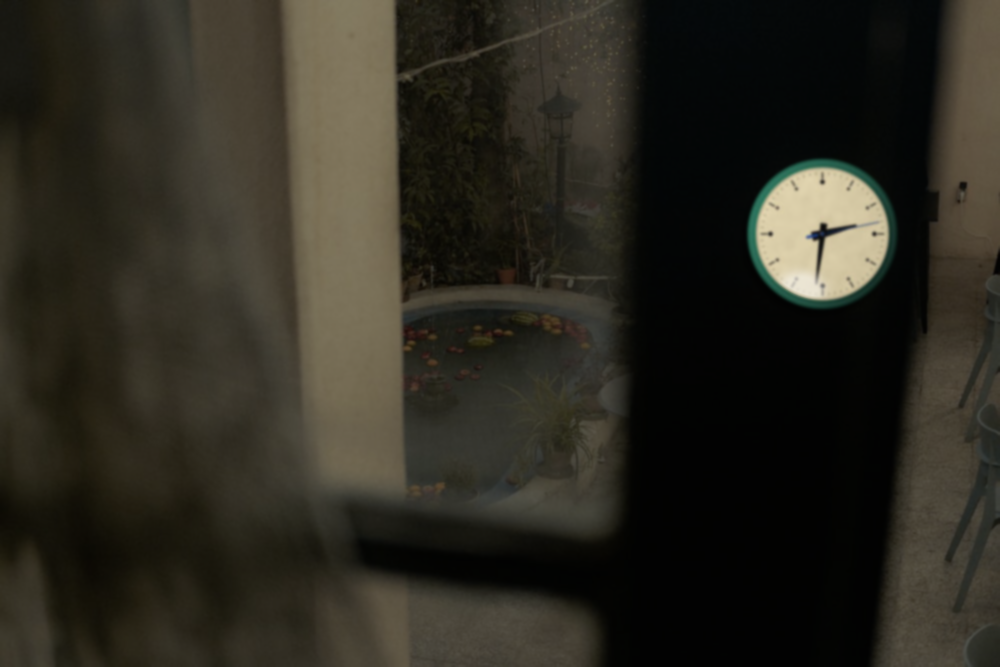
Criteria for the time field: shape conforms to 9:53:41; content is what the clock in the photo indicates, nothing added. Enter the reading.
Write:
2:31:13
